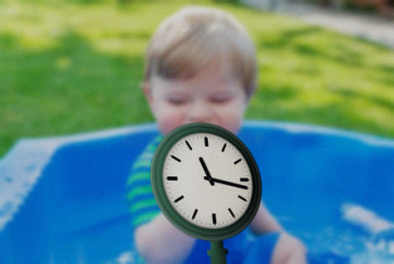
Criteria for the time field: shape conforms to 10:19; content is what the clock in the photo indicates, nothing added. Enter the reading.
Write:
11:17
